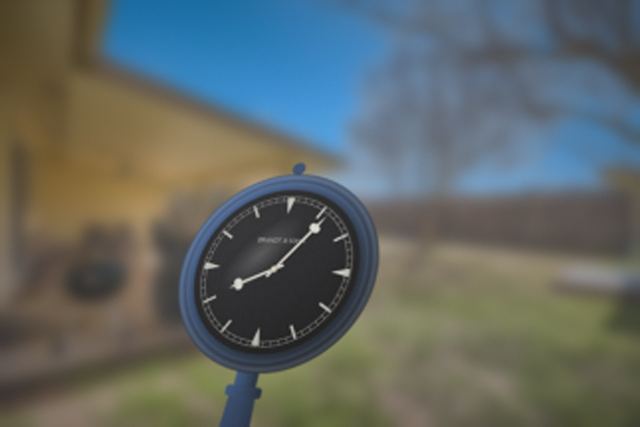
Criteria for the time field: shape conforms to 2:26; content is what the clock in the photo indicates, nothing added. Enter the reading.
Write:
8:06
